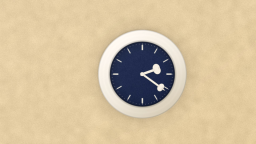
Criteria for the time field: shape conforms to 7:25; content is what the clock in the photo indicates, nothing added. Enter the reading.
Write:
2:21
